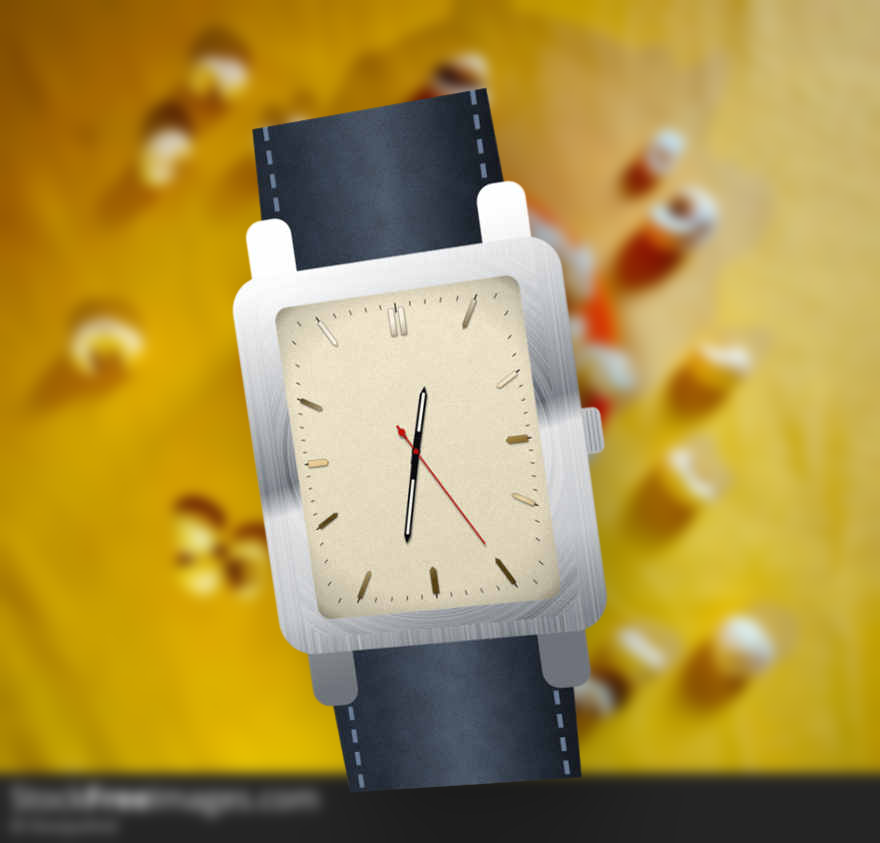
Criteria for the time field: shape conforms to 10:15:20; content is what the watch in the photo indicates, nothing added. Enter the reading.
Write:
12:32:25
